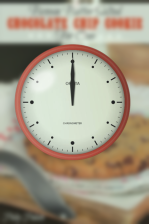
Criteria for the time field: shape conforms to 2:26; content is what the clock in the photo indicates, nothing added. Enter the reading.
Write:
12:00
